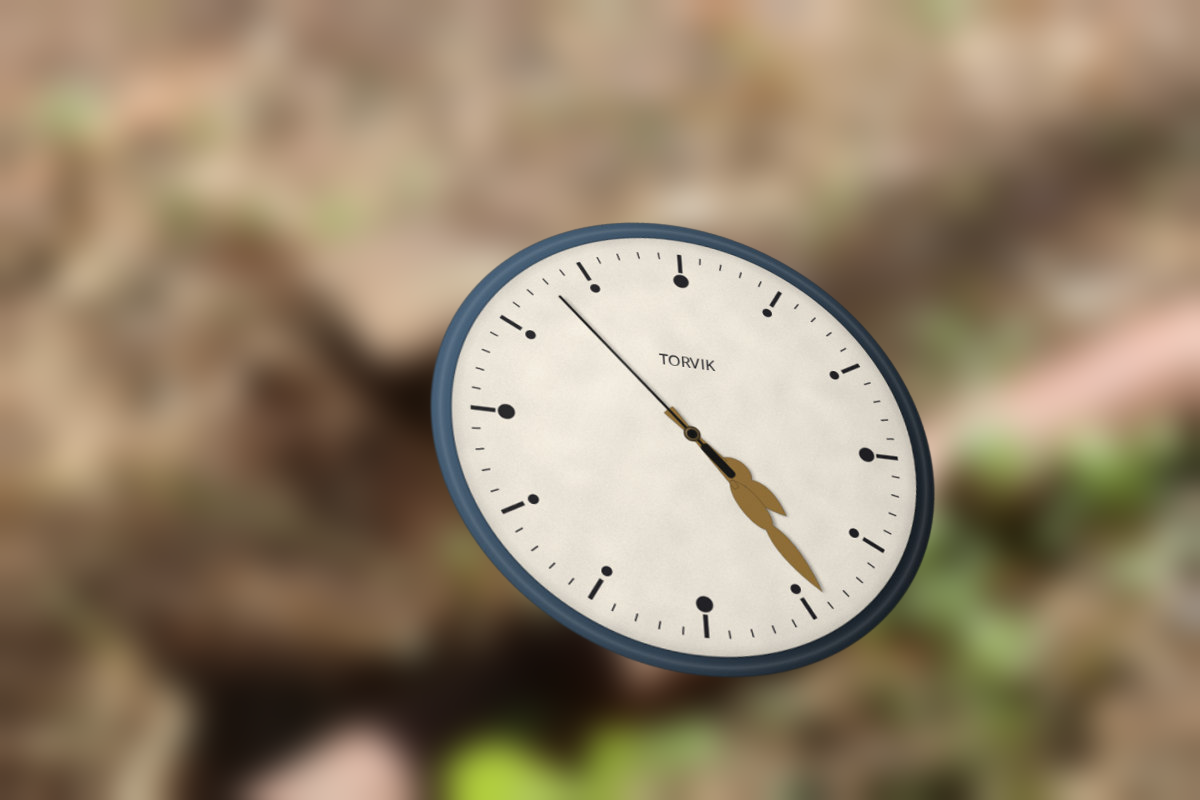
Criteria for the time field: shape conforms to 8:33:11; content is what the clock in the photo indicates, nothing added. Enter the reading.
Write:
4:23:53
